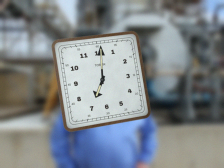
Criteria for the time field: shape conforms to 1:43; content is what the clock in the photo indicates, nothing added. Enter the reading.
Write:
7:01
